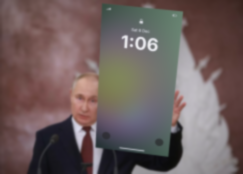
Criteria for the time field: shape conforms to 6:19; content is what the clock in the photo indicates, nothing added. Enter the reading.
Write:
1:06
